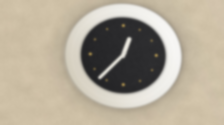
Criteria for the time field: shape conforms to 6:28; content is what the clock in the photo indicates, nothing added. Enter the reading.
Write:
12:37
